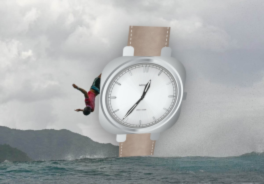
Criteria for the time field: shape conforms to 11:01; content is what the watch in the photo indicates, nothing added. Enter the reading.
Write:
12:36
